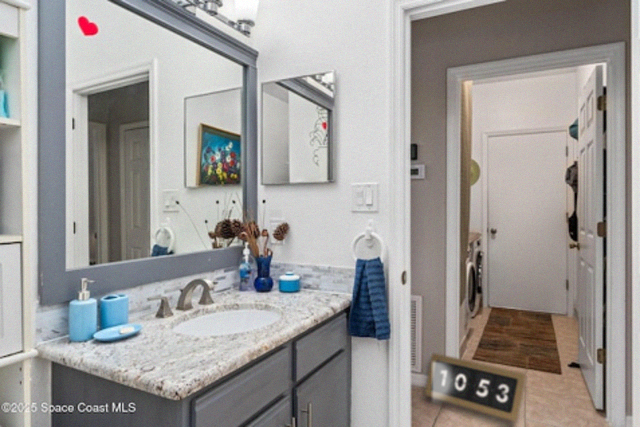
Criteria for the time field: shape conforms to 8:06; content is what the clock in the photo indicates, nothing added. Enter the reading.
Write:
10:53
